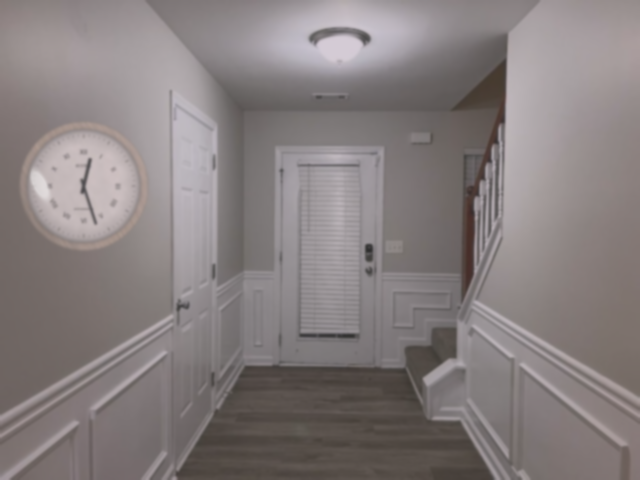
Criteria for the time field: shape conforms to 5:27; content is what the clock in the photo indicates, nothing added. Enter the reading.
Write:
12:27
